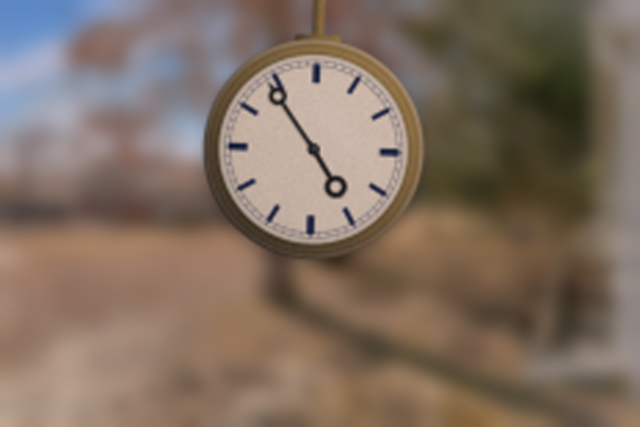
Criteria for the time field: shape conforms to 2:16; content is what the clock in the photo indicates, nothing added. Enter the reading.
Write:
4:54
